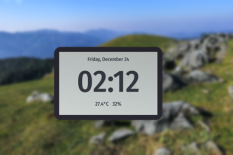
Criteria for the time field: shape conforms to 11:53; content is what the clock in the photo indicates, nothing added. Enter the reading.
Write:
2:12
